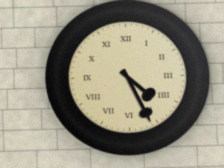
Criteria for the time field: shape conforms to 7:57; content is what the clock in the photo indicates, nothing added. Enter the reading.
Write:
4:26
